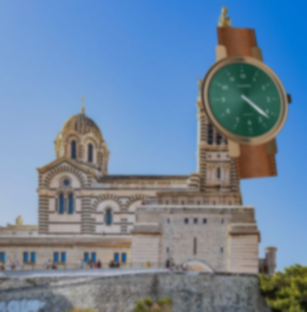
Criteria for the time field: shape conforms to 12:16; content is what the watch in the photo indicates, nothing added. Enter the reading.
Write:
4:22
